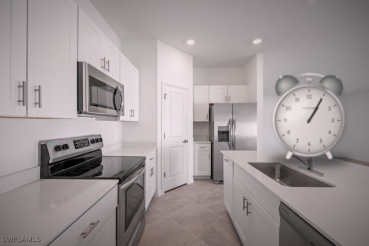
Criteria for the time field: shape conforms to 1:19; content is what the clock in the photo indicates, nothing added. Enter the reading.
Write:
1:05
